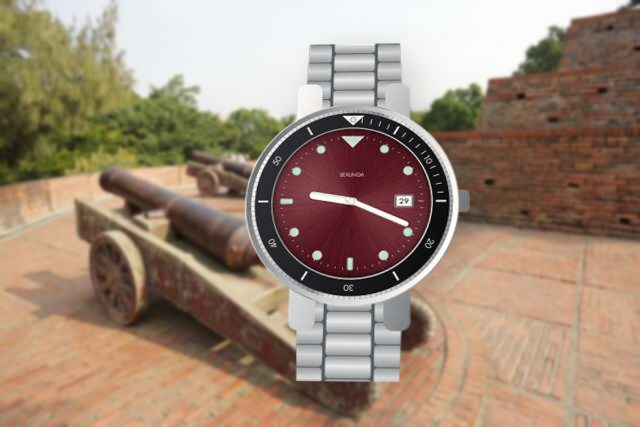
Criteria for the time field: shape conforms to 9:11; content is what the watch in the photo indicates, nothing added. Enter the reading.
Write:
9:19
